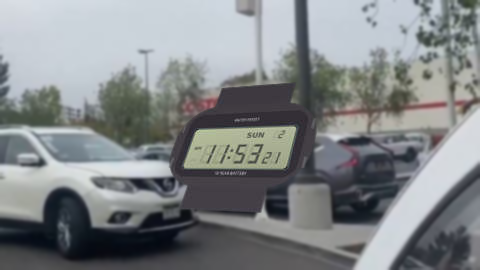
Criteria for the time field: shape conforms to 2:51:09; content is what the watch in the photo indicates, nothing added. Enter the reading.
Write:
11:53:21
